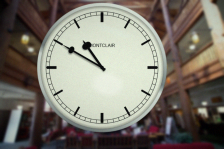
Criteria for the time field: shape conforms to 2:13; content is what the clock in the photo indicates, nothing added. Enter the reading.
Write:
10:50
